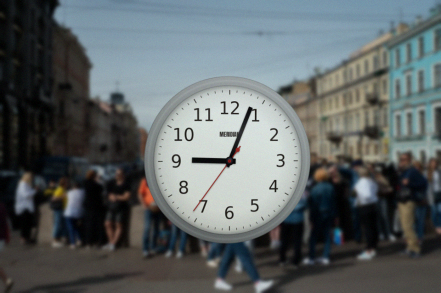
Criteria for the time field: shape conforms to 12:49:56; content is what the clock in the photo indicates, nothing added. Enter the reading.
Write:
9:03:36
